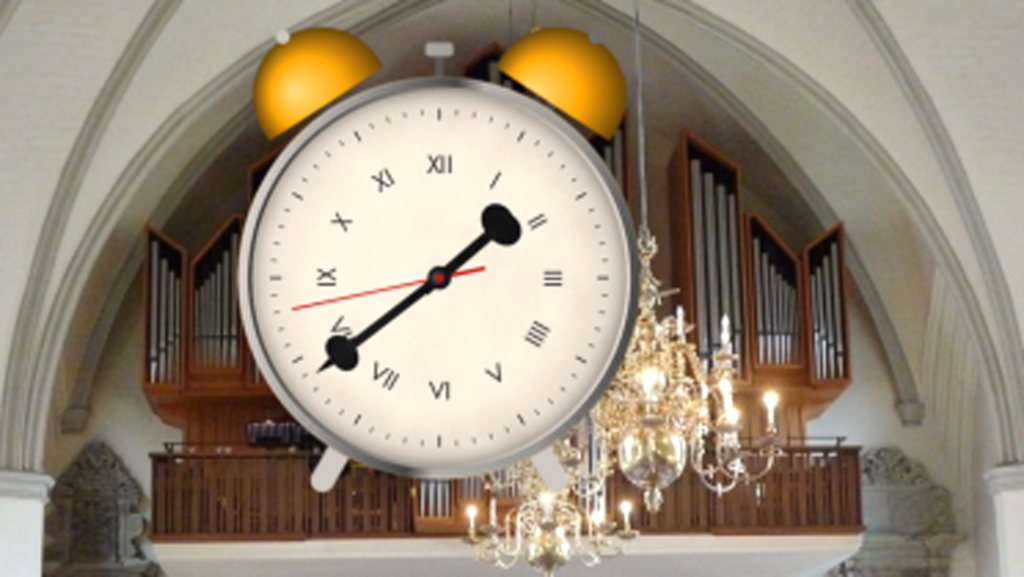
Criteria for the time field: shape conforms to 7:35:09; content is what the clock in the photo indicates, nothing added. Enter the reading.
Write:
1:38:43
